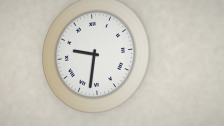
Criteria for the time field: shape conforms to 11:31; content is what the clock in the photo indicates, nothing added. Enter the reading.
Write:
9:32
